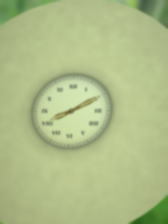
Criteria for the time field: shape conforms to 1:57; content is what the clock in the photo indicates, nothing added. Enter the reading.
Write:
8:10
